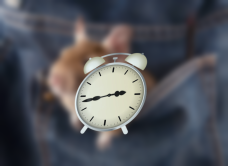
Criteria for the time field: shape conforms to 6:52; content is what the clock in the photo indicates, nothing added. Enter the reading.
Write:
2:43
